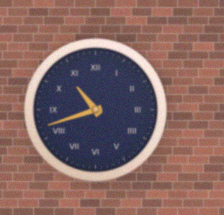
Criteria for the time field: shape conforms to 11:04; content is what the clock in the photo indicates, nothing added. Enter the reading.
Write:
10:42
